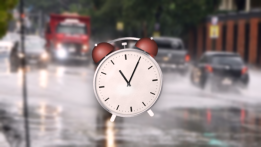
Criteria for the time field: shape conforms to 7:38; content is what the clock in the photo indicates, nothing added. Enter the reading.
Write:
11:05
